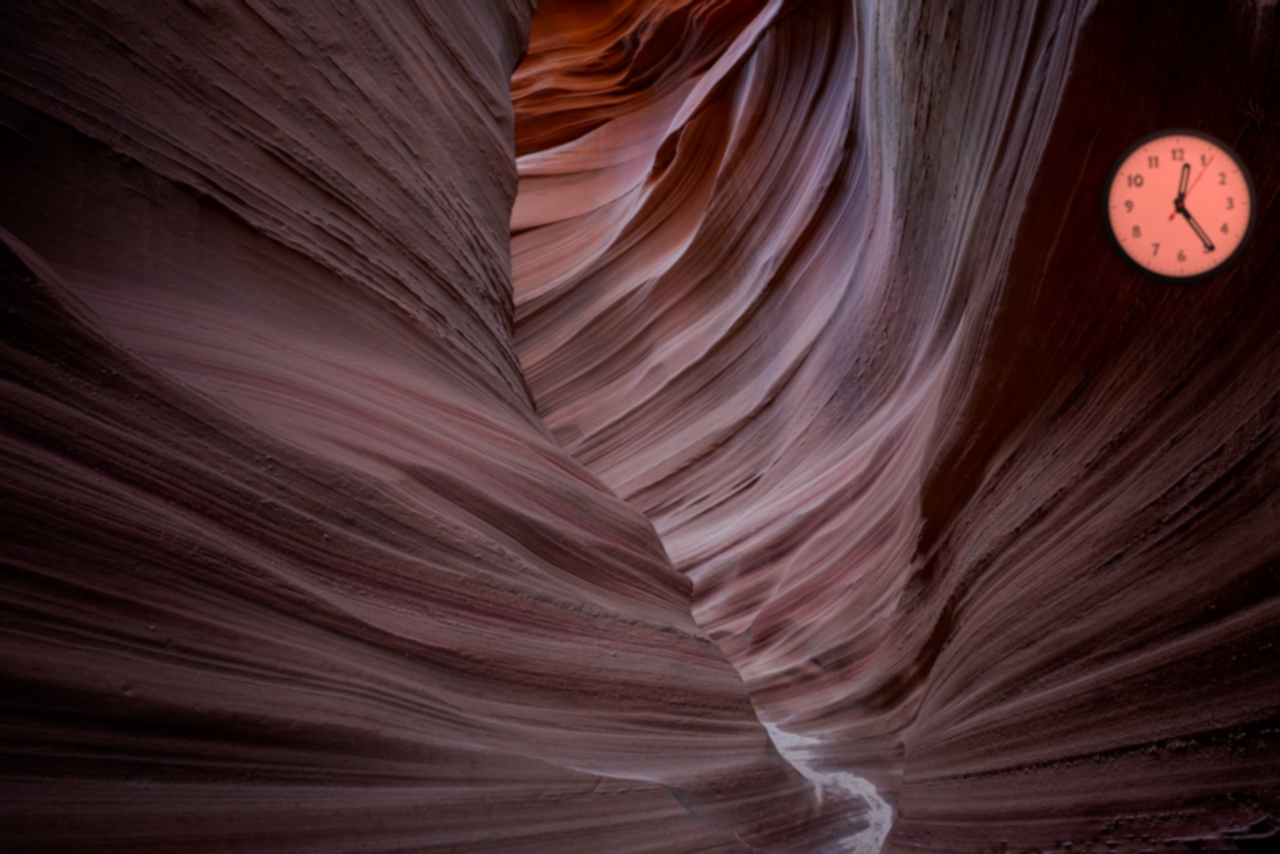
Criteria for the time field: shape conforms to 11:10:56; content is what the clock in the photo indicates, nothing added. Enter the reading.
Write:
12:24:06
